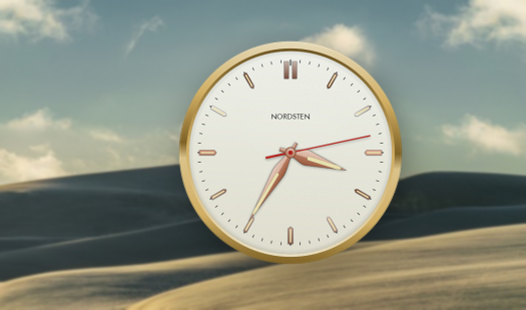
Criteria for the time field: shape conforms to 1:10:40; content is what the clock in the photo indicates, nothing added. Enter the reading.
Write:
3:35:13
